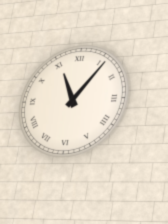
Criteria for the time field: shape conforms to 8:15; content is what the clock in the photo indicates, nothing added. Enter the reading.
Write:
11:06
